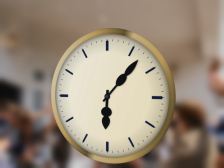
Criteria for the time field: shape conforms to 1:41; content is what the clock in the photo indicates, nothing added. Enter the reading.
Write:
6:07
